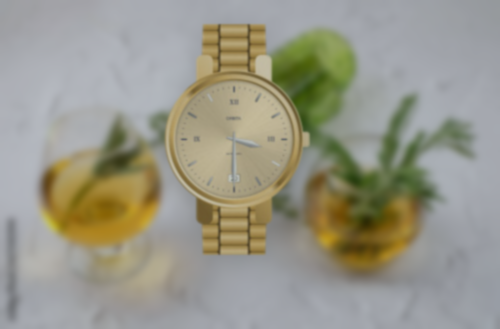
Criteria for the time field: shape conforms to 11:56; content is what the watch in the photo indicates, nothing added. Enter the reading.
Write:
3:30
